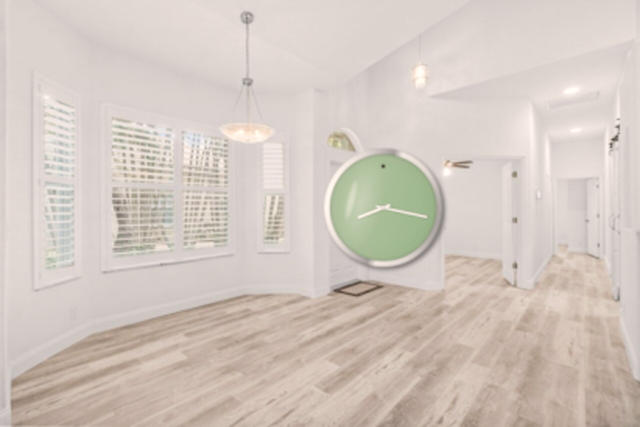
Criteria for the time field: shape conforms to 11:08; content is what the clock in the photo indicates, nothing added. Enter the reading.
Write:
8:17
